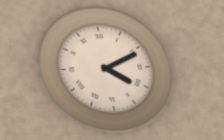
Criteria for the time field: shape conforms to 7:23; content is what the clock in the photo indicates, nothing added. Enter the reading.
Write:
4:11
